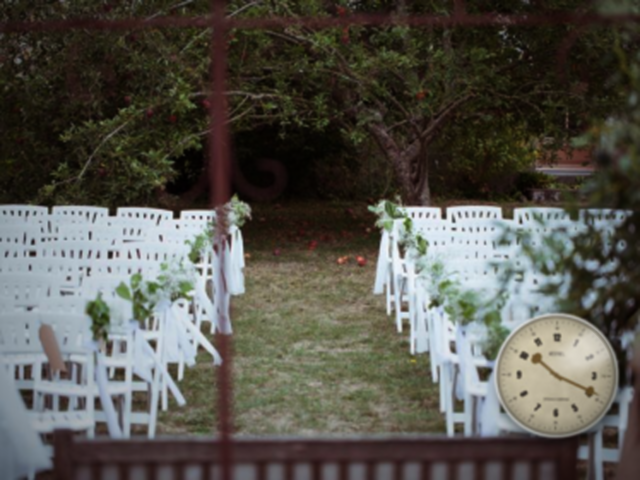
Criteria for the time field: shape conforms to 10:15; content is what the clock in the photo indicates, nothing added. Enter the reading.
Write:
10:19
